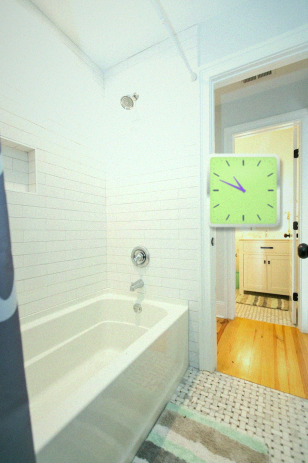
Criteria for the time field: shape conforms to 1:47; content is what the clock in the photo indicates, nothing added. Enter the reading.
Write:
10:49
